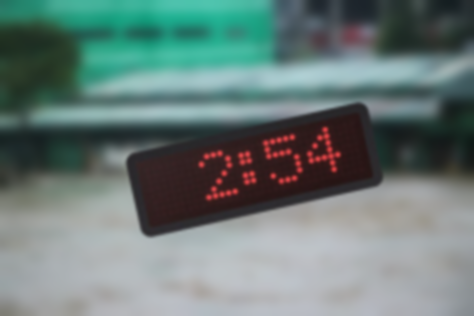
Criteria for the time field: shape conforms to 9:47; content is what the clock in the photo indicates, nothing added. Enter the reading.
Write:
2:54
